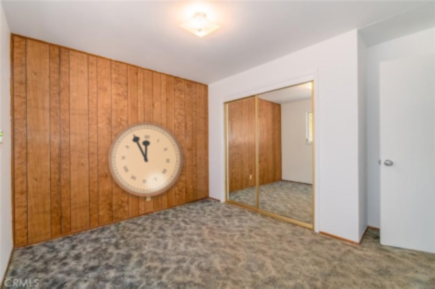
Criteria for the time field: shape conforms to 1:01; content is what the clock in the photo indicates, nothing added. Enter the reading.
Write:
11:55
